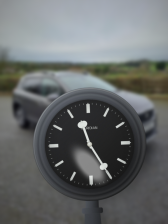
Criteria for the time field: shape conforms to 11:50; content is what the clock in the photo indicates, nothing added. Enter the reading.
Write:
11:25
